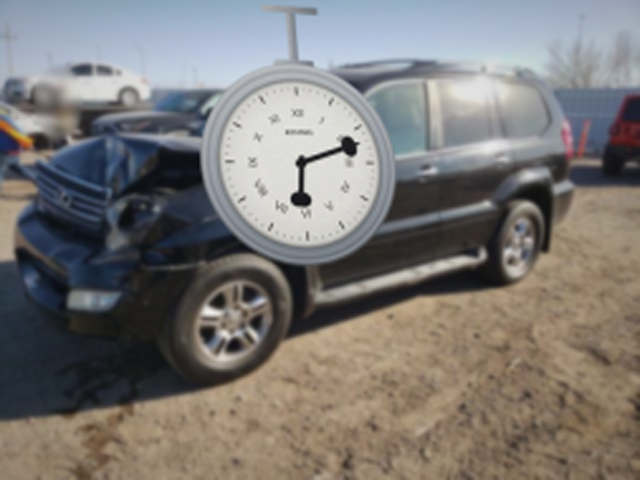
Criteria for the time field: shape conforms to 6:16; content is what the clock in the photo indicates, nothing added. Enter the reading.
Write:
6:12
